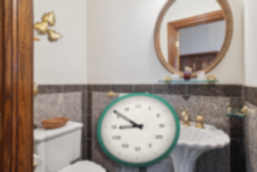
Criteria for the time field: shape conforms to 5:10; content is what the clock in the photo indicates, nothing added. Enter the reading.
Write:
8:51
